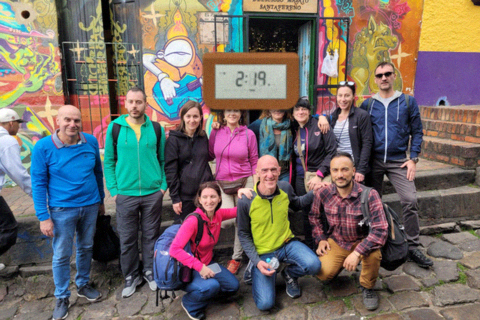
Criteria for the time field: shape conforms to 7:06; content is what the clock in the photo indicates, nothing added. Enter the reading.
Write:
2:19
